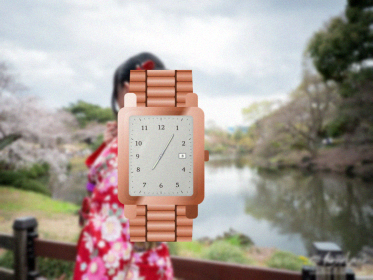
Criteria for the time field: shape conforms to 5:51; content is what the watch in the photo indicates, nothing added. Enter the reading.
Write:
7:05
